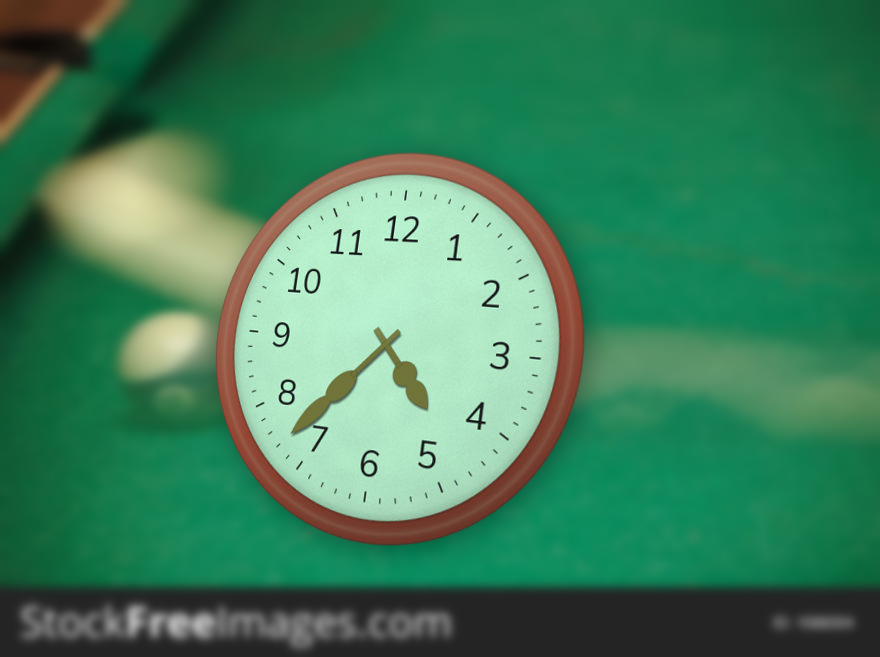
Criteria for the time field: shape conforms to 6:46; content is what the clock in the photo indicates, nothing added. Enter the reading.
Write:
4:37
